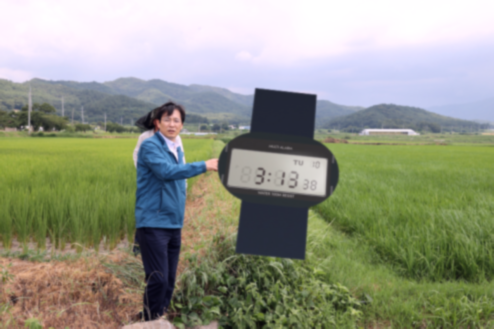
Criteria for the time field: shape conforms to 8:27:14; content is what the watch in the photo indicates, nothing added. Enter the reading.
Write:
3:13:38
